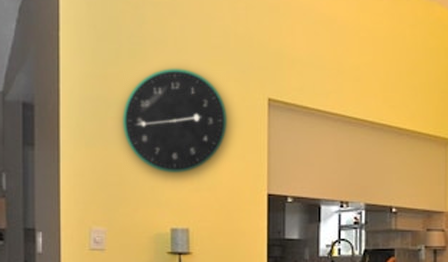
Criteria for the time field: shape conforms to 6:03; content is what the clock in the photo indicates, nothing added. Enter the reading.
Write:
2:44
